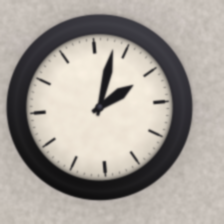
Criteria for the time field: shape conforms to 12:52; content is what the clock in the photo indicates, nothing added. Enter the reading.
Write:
2:03
